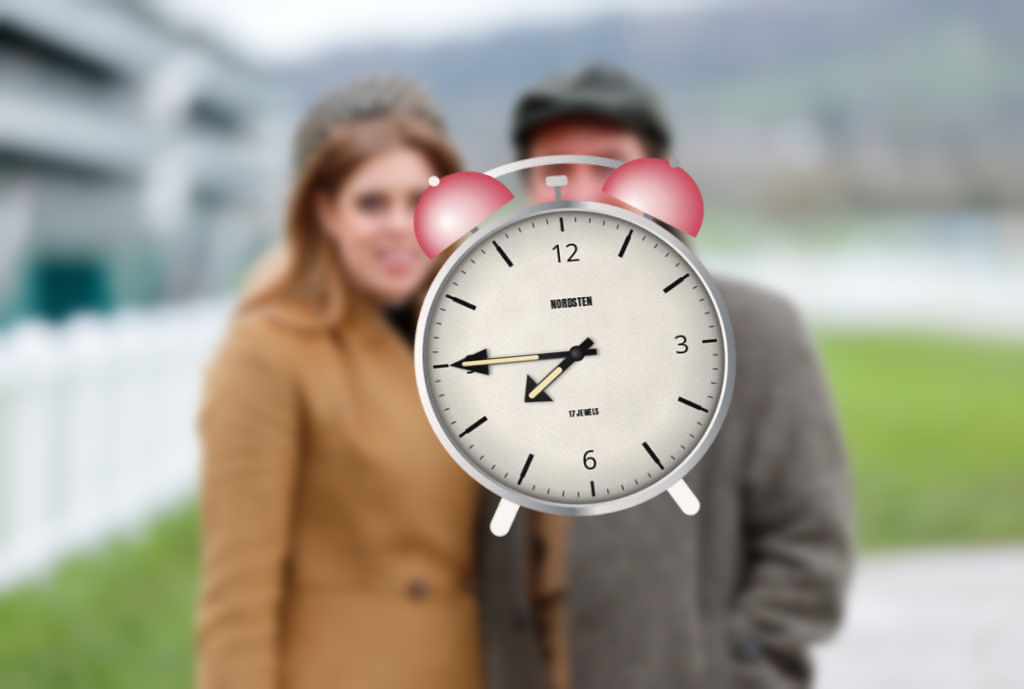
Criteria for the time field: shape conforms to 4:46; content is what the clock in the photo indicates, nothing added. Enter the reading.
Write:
7:45
